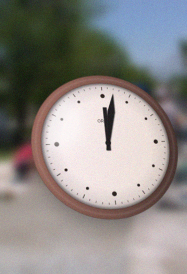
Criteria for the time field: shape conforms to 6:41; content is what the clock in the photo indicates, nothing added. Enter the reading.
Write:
12:02
